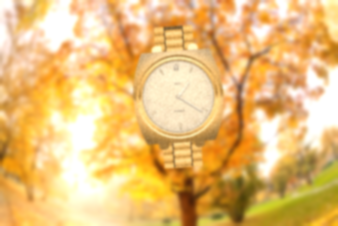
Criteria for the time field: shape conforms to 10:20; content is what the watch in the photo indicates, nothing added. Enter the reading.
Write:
1:21
